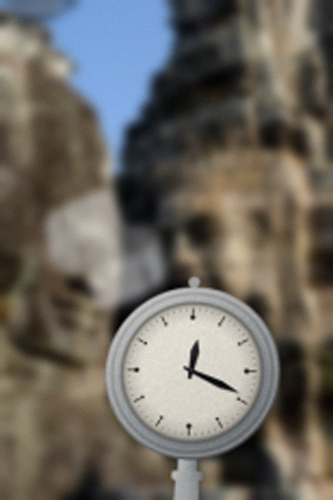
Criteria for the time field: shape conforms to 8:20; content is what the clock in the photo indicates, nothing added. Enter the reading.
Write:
12:19
